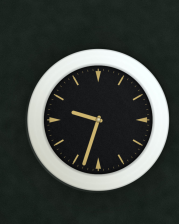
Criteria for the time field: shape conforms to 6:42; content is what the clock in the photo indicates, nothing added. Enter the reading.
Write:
9:33
